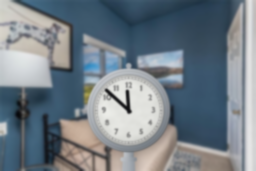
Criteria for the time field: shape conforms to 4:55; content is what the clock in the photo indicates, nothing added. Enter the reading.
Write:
11:52
